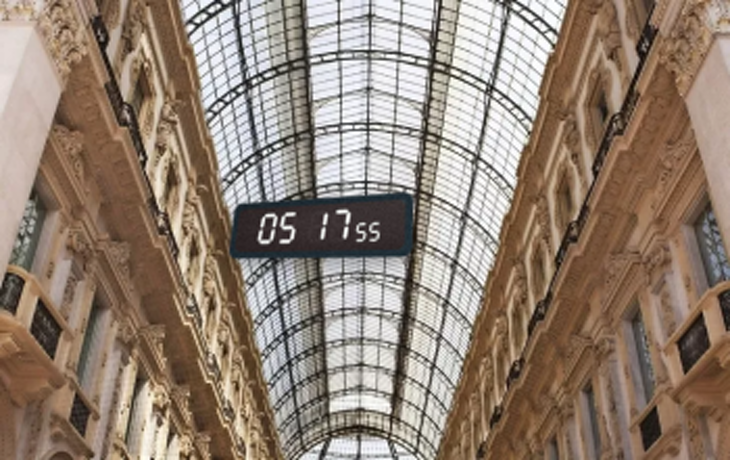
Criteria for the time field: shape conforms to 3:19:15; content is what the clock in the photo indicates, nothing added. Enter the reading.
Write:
5:17:55
